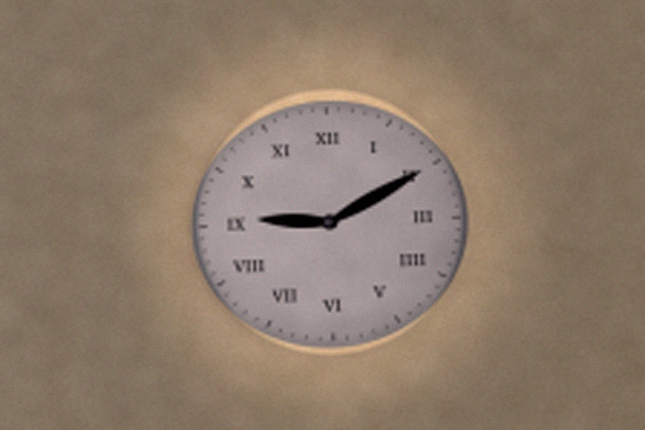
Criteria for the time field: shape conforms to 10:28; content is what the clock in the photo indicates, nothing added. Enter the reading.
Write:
9:10
